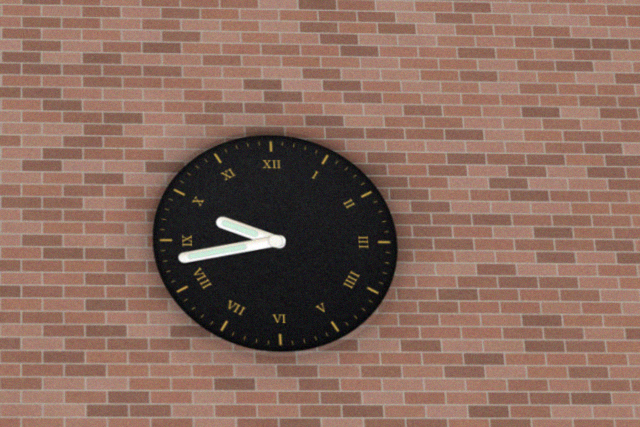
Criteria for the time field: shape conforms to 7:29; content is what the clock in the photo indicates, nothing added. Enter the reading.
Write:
9:43
